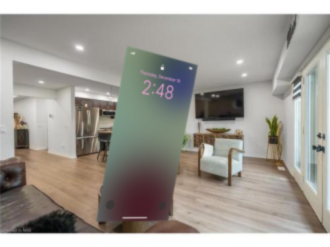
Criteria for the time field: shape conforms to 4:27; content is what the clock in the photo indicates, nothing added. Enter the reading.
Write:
2:48
